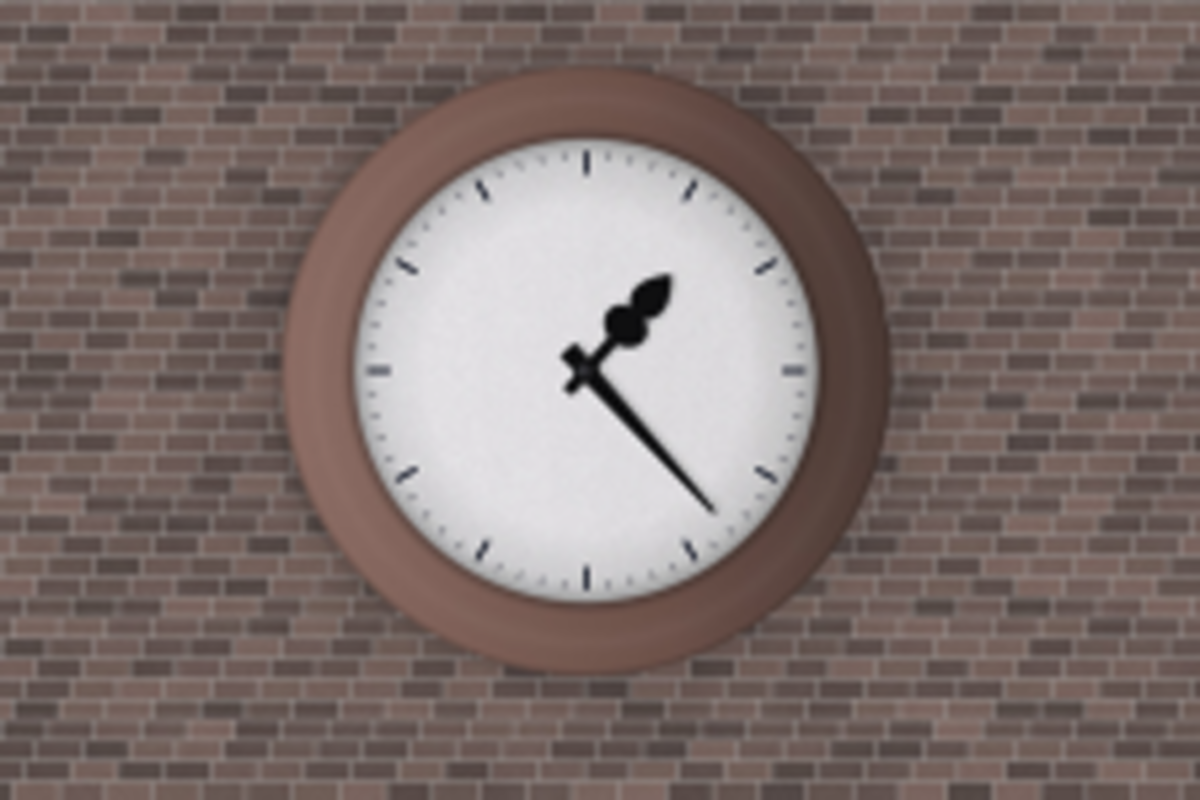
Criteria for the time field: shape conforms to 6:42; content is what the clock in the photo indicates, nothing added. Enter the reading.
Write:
1:23
